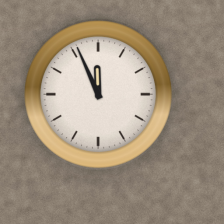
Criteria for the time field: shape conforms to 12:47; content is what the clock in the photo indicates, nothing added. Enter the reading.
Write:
11:56
